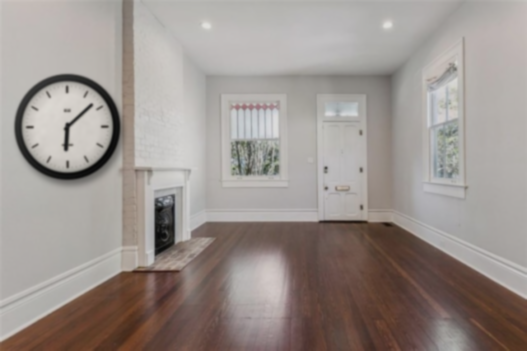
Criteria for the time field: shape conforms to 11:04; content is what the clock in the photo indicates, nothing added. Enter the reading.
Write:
6:08
